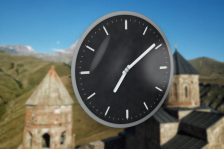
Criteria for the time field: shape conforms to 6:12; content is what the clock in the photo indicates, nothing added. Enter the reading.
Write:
7:09
